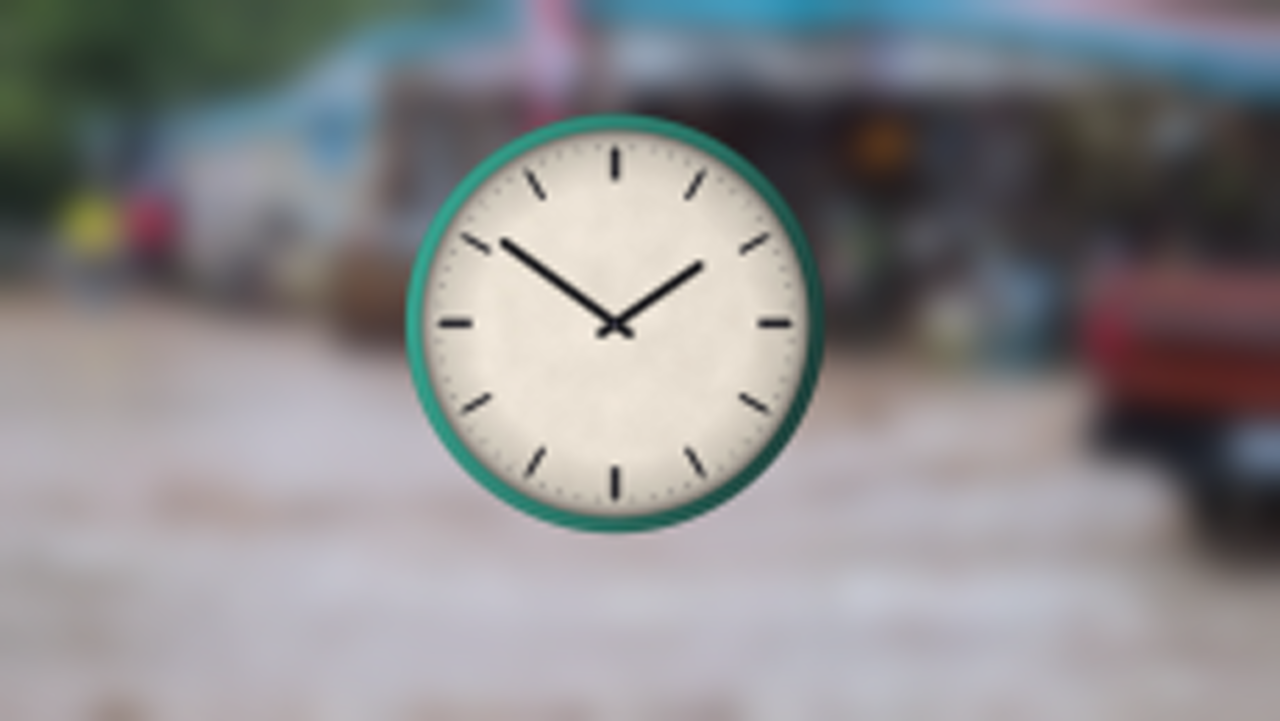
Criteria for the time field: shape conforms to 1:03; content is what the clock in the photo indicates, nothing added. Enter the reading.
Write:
1:51
